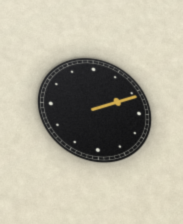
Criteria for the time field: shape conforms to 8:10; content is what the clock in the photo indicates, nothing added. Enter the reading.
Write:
2:11
